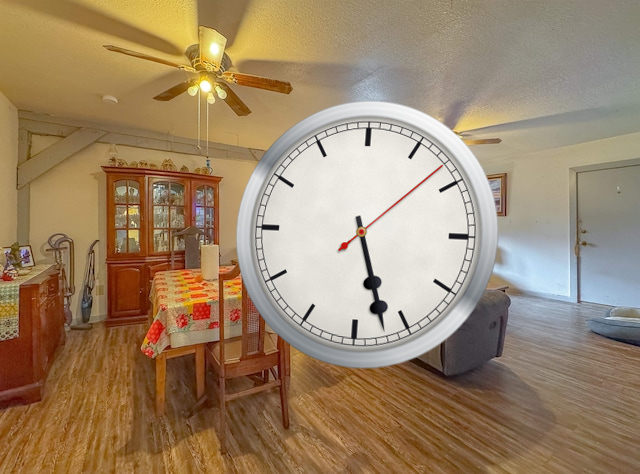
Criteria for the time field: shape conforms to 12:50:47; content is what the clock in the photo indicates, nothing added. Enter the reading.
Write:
5:27:08
